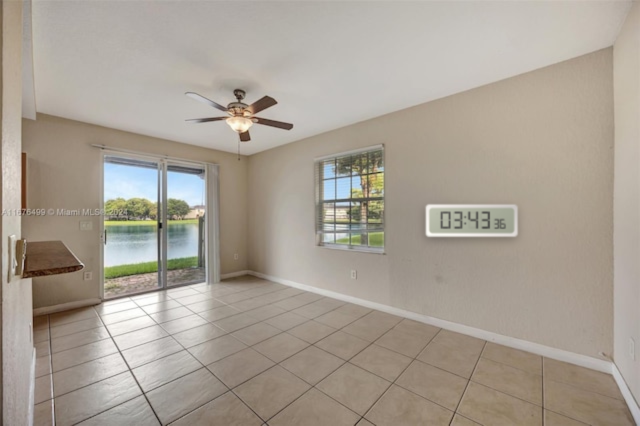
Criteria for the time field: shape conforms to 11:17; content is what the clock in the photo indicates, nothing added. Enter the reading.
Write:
3:43
